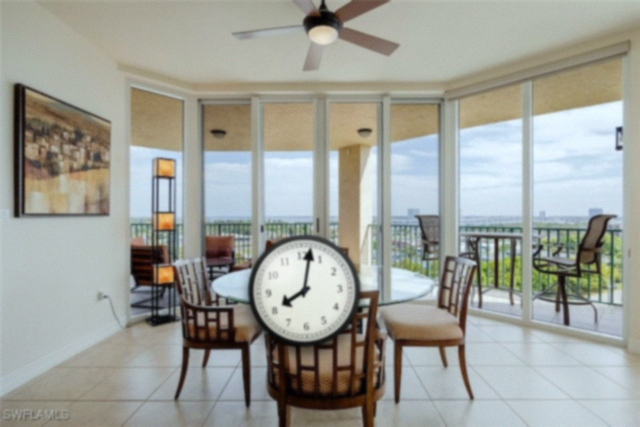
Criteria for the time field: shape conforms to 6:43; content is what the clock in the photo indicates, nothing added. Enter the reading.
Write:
8:02
